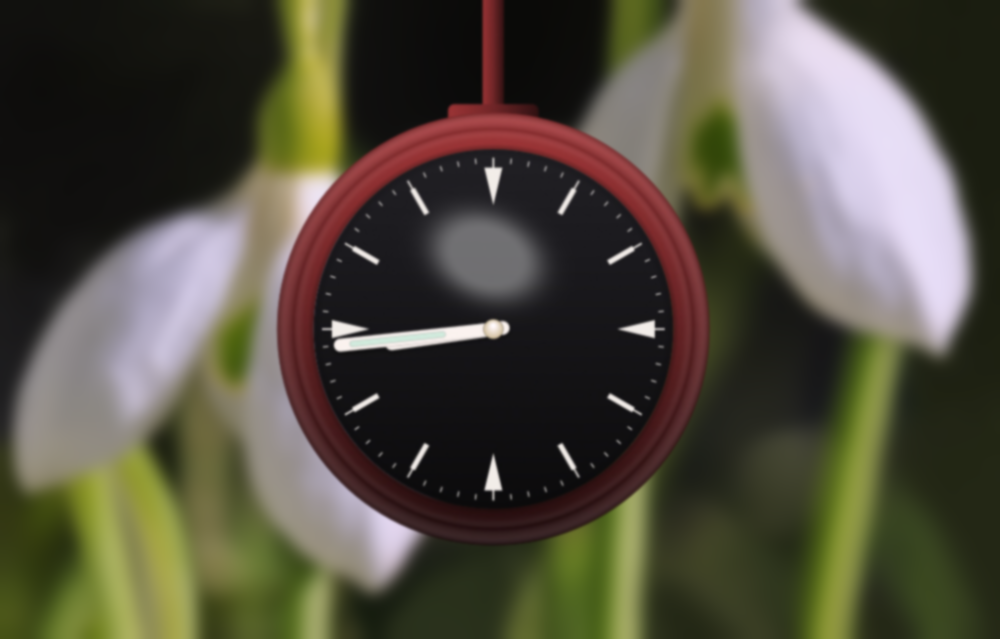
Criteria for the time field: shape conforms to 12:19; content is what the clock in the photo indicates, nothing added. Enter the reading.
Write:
8:44
